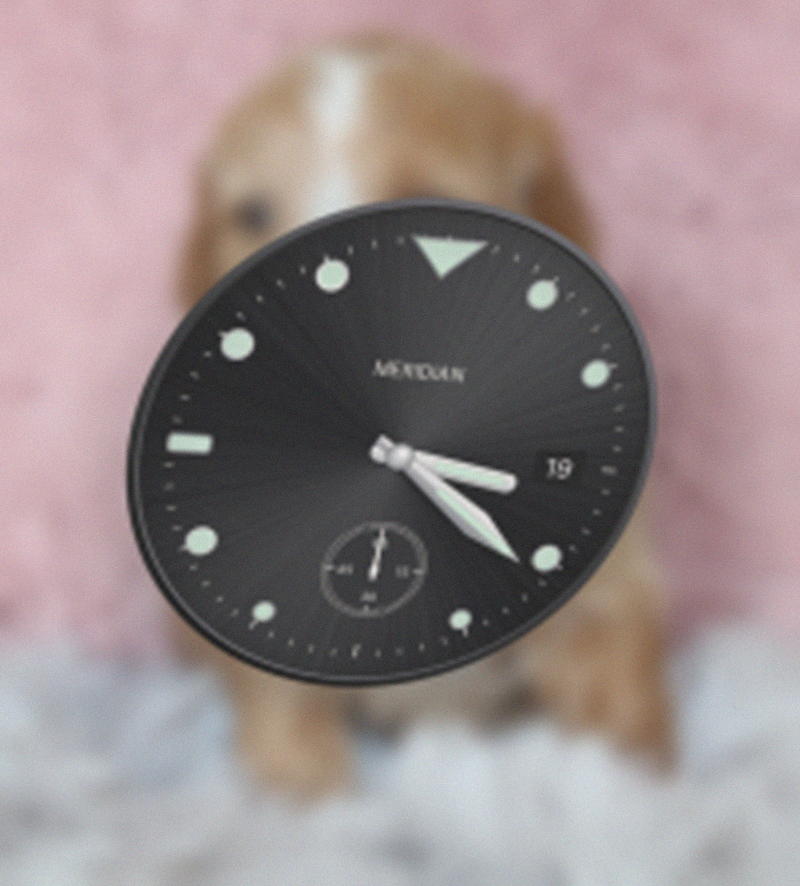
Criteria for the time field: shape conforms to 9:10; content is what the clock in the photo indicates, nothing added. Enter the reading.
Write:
3:21
